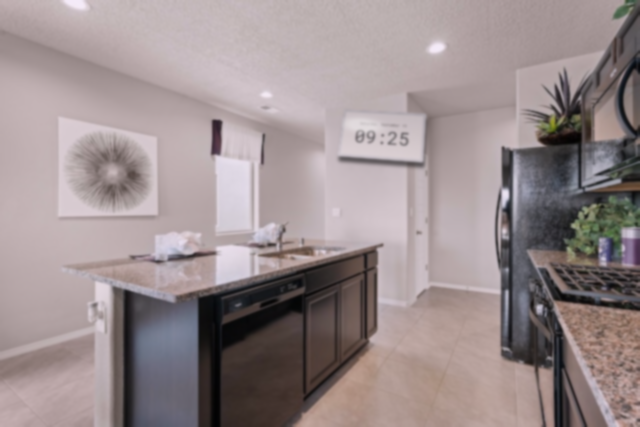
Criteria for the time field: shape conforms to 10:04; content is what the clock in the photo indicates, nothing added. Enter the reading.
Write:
9:25
